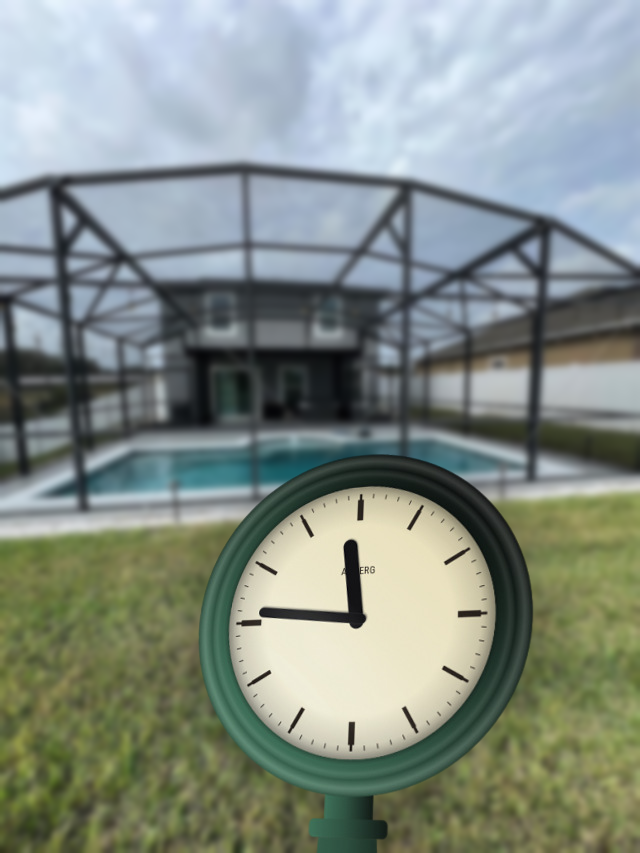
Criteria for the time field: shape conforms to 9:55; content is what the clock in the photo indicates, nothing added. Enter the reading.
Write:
11:46
